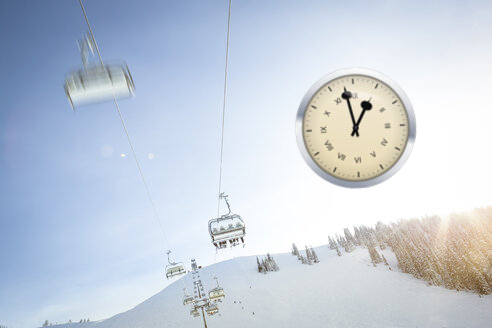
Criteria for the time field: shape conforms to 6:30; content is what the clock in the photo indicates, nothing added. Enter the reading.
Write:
12:58
